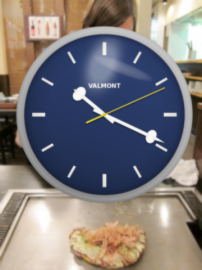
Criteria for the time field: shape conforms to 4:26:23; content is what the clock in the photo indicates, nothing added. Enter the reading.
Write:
10:19:11
